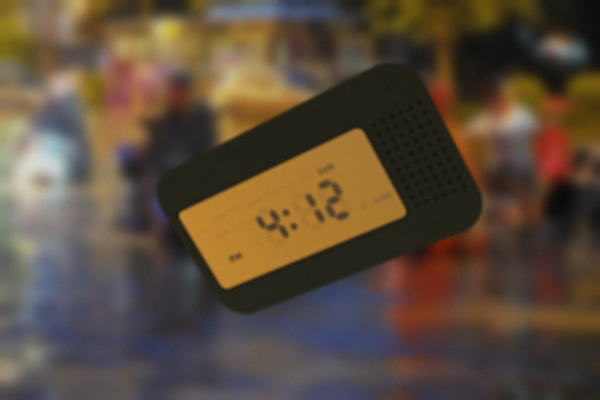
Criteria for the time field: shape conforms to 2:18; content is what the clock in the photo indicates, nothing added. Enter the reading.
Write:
4:12
